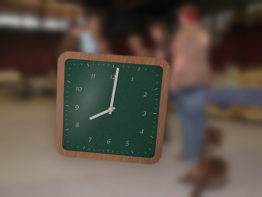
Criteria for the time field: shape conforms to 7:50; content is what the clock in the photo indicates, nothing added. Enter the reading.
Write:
8:01
